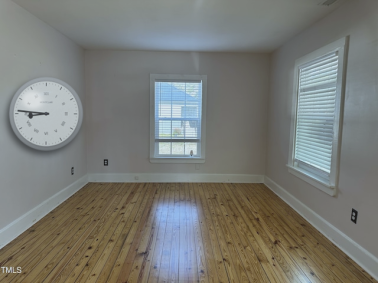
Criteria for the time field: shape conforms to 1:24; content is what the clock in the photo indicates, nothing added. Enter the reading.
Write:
8:46
